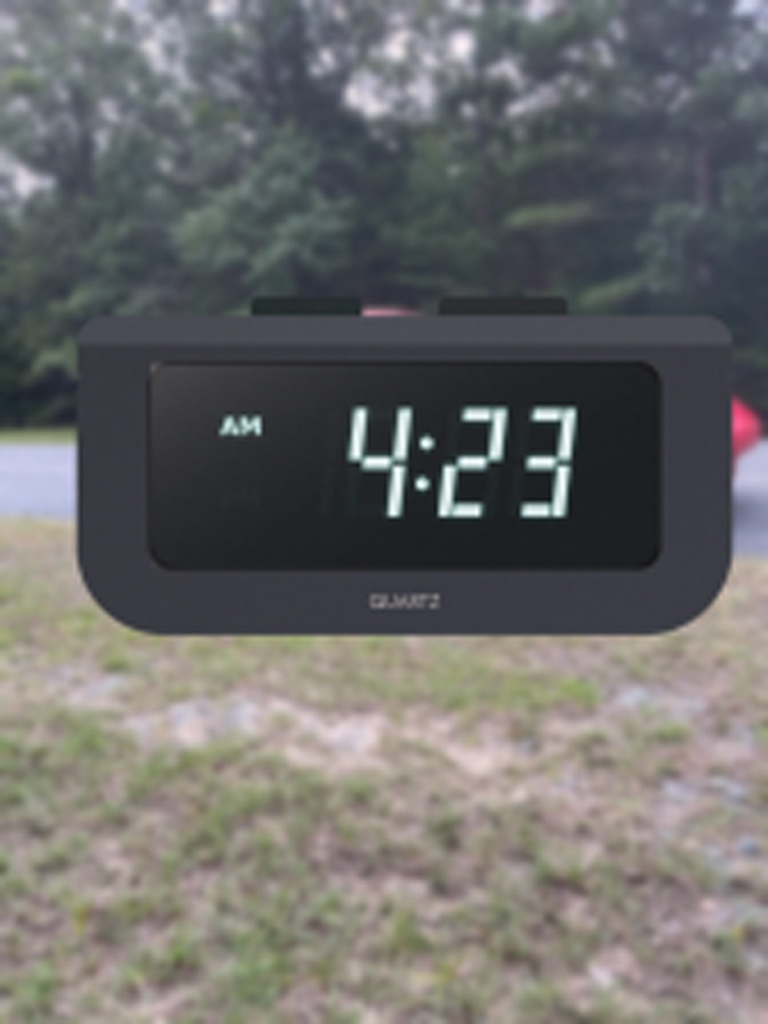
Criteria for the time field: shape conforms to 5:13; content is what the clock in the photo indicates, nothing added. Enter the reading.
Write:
4:23
